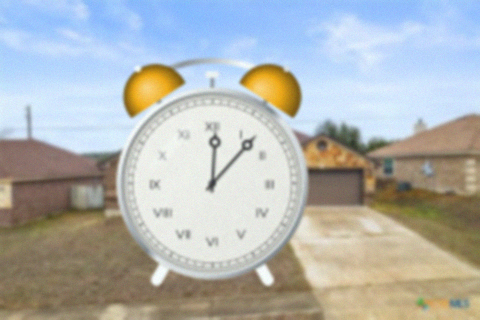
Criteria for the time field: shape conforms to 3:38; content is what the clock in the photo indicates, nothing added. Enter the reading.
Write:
12:07
